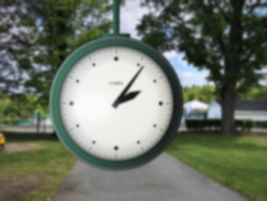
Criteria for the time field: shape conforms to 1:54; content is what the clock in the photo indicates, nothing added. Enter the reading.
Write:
2:06
